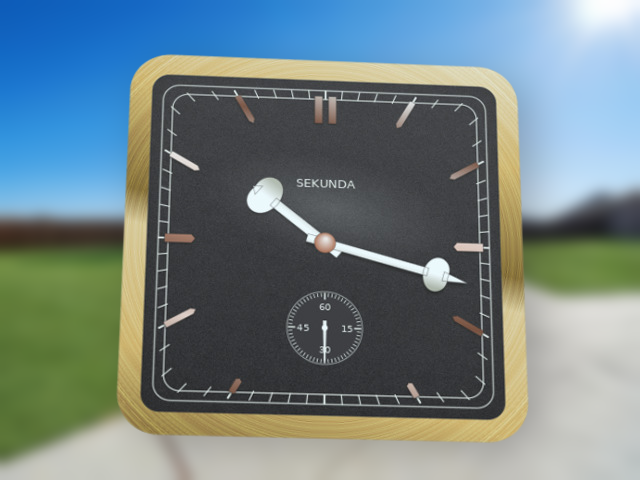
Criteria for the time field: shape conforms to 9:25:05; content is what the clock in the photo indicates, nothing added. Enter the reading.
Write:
10:17:30
